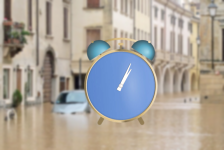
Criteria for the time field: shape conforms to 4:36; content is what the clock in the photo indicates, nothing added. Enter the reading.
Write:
1:04
